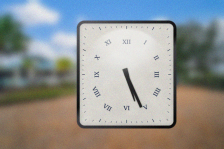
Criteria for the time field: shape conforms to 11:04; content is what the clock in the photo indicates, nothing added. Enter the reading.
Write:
5:26
